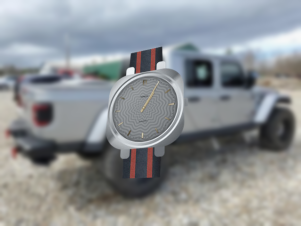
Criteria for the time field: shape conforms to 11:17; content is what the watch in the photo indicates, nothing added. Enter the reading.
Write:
1:05
